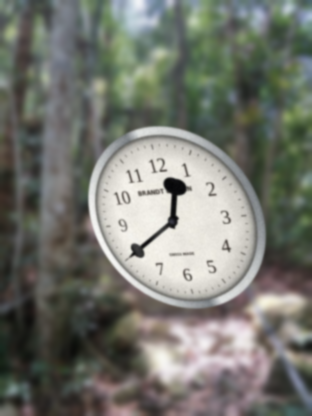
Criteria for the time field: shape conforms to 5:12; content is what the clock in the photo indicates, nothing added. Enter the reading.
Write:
12:40
